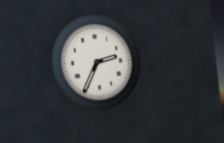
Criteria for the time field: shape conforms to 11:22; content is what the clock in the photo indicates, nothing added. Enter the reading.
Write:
2:35
